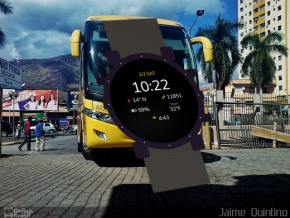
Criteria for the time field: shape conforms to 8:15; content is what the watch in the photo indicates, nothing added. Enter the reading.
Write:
10:22
